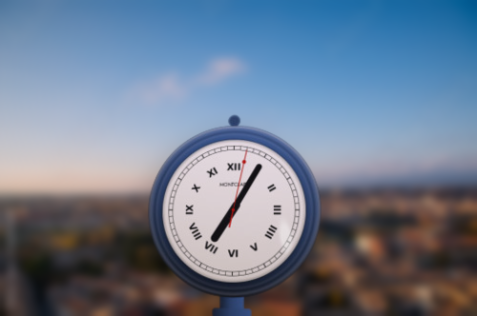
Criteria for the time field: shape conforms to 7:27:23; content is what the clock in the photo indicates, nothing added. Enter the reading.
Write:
7:05:02
